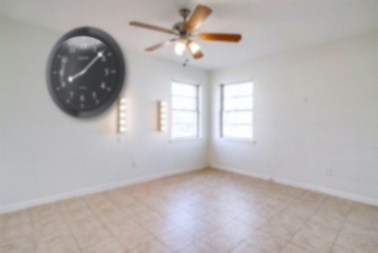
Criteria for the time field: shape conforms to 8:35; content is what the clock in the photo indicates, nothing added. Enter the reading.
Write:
8:08
